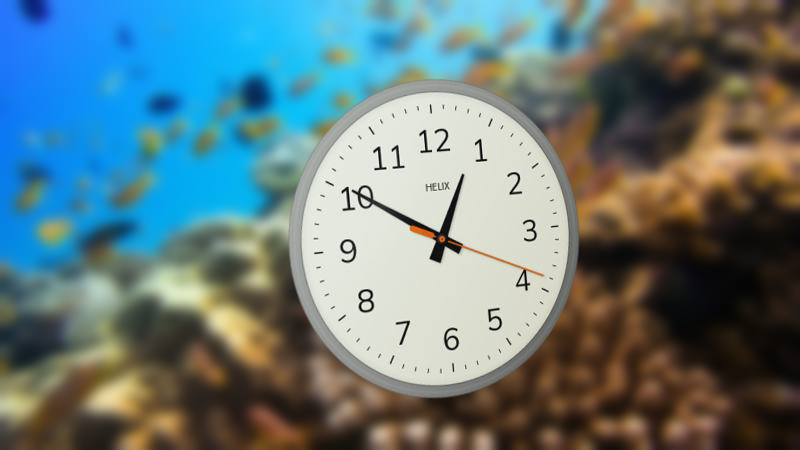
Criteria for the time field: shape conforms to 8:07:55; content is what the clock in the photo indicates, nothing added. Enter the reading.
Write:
12:50:19
